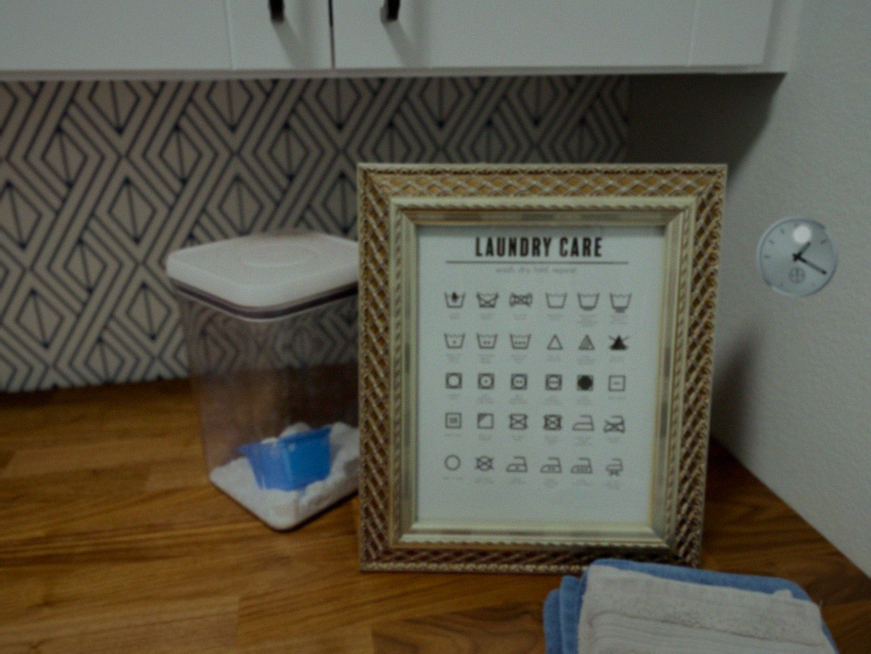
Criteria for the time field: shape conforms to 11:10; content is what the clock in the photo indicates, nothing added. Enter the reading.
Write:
1:20
